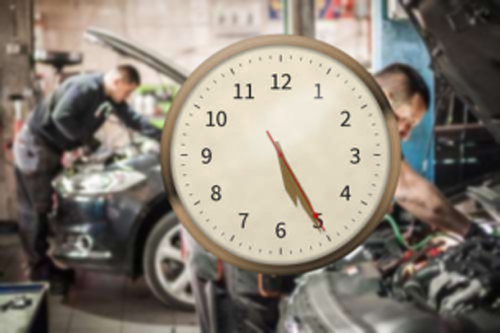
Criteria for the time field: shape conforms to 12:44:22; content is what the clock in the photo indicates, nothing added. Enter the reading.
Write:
5:25:25
